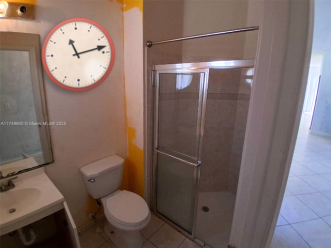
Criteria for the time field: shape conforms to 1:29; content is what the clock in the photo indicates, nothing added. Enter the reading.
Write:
11:13
